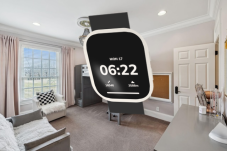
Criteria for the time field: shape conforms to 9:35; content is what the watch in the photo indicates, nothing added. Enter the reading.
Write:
6:22
